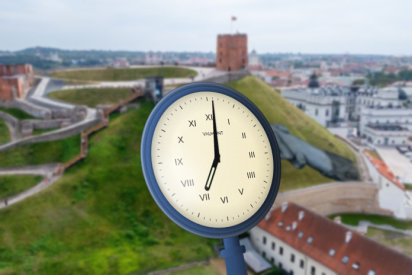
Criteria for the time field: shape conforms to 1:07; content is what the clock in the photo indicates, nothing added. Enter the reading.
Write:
7:01
